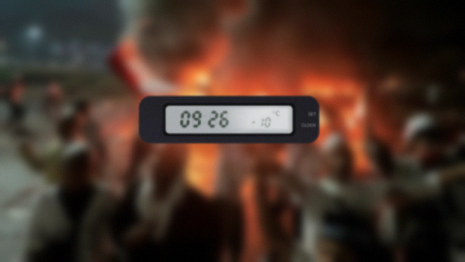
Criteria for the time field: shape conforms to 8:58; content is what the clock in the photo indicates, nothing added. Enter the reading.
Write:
9:26
